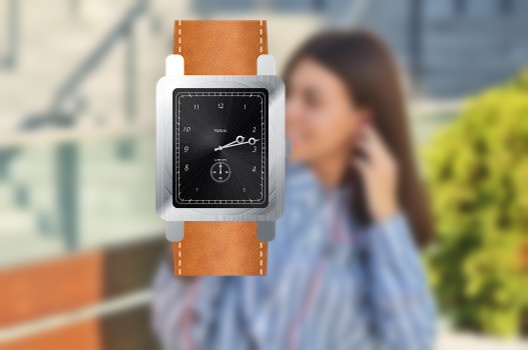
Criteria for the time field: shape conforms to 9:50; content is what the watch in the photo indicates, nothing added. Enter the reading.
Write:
2:13
